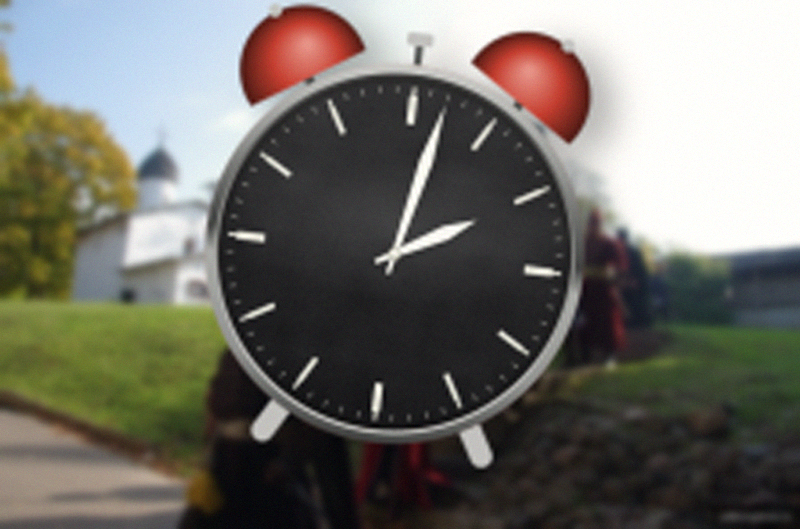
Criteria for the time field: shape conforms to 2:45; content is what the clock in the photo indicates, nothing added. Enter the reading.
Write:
2:02
